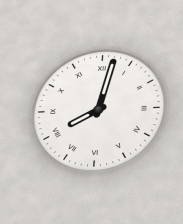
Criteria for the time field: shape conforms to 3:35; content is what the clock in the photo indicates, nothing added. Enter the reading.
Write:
8:02
